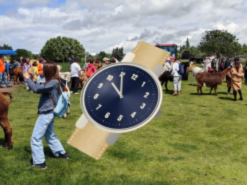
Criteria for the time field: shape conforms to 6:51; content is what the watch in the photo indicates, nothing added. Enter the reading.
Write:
9:55
